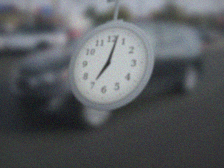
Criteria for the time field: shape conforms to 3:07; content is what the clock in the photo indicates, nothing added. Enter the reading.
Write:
7:02
